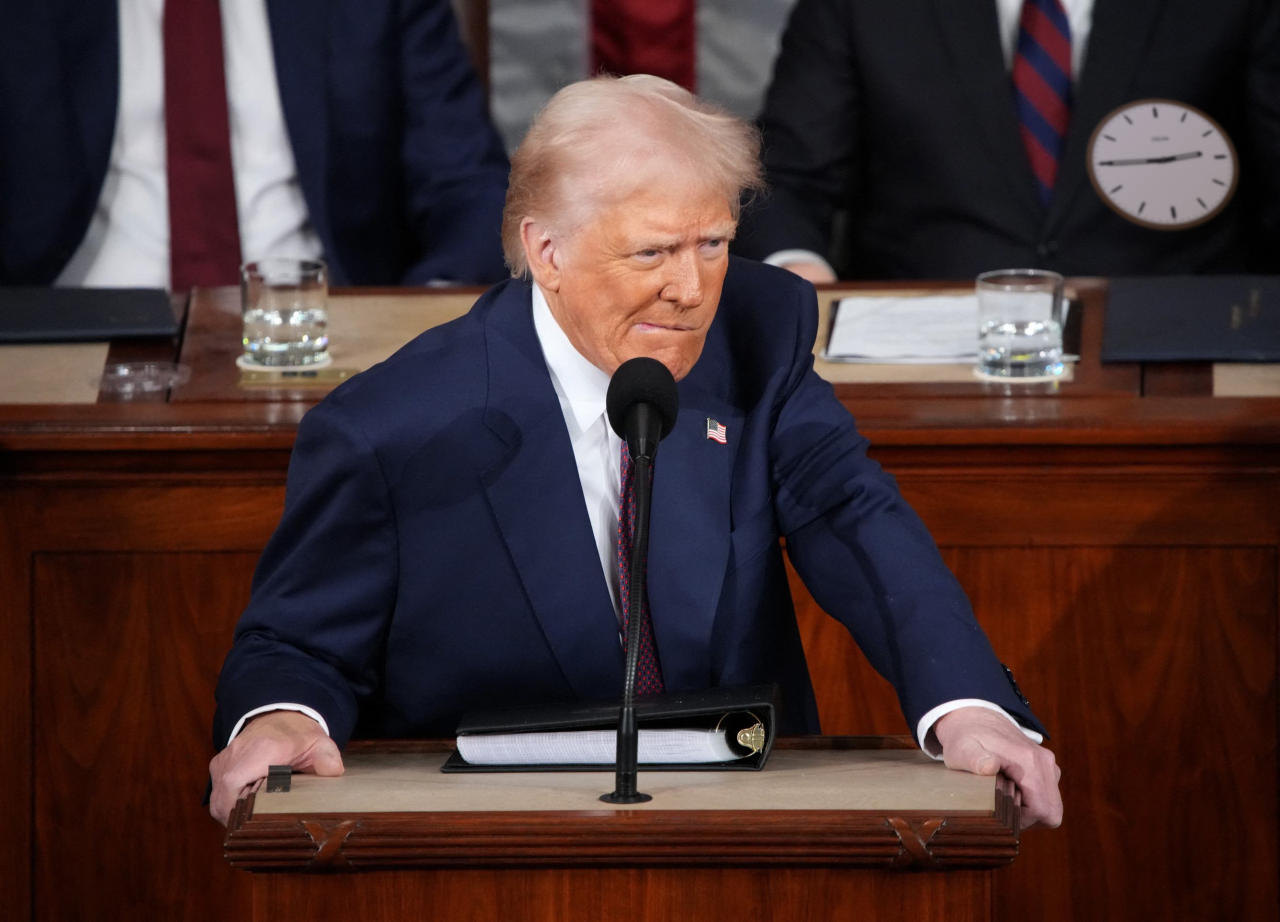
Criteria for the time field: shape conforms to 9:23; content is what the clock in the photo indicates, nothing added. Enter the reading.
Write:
2:45
